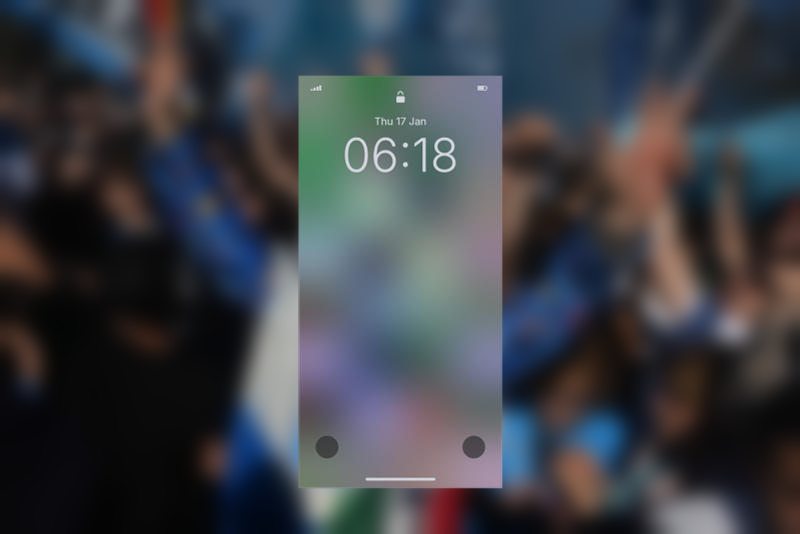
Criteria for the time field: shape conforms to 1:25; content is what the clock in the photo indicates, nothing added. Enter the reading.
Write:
6:18
